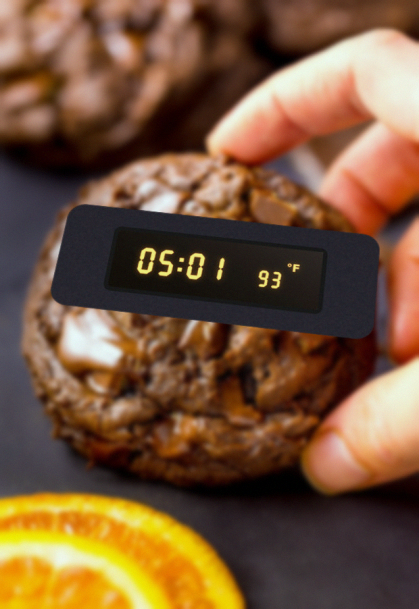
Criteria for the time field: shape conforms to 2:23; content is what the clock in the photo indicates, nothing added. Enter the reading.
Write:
5:01
